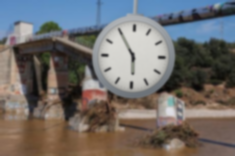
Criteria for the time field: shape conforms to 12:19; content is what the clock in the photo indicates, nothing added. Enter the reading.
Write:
5:55
